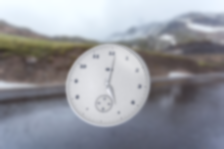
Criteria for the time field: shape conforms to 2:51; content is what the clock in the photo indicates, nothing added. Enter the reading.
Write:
5:01
